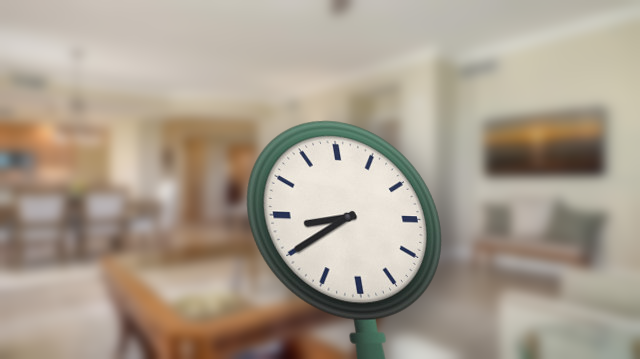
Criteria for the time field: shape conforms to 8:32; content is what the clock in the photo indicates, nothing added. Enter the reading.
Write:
8:40
